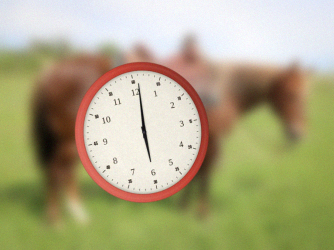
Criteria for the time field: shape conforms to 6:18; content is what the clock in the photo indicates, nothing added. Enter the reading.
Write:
6:01
